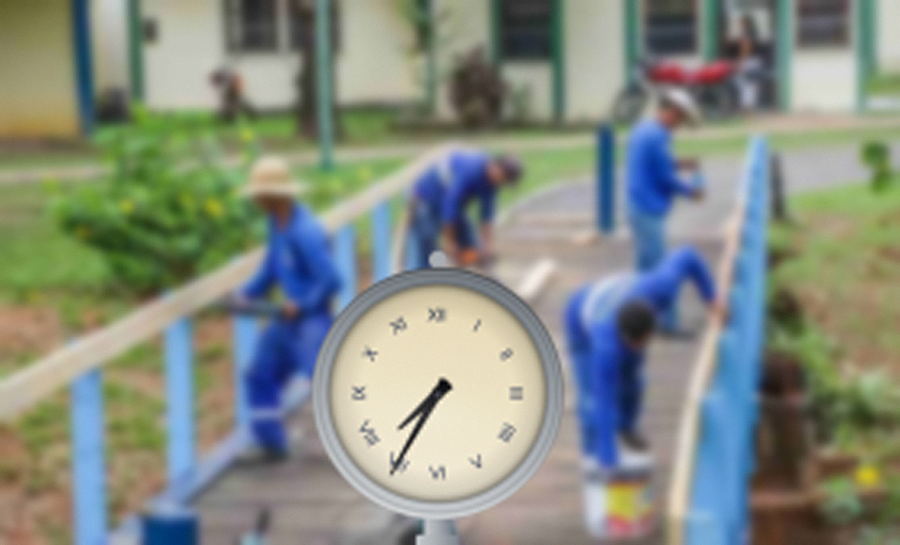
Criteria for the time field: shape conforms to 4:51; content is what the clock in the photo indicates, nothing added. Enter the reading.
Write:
7:35
